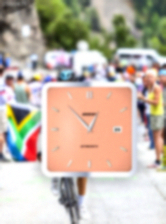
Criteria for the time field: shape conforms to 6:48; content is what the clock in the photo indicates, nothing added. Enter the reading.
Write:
12:53
